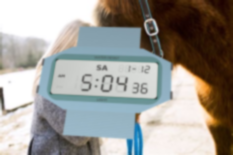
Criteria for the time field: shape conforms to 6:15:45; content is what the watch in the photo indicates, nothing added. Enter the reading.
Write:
5:04:36
